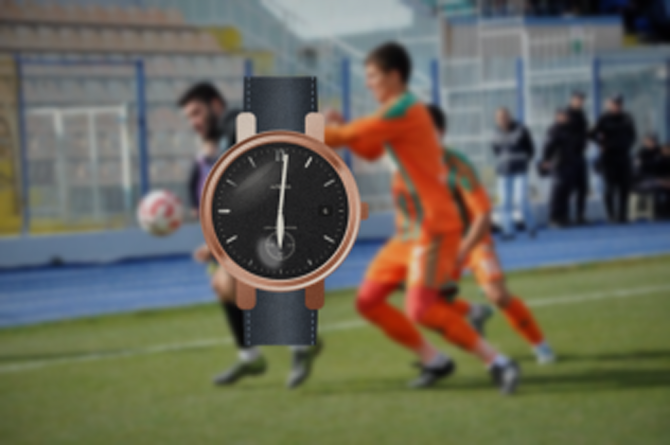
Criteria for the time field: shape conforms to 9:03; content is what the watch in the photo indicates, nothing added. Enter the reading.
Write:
6:01
